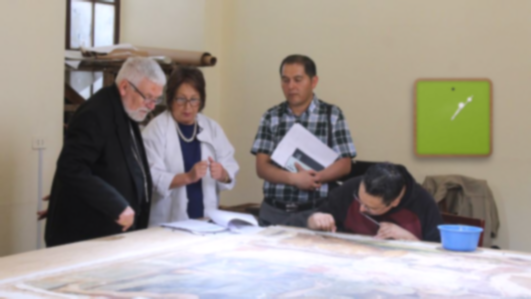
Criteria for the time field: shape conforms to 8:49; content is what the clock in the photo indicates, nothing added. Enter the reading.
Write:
1:07
